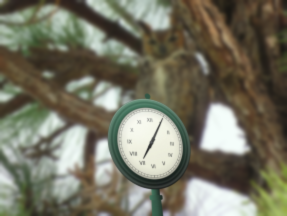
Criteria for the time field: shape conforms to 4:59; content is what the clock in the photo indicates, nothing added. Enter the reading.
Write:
7:05
